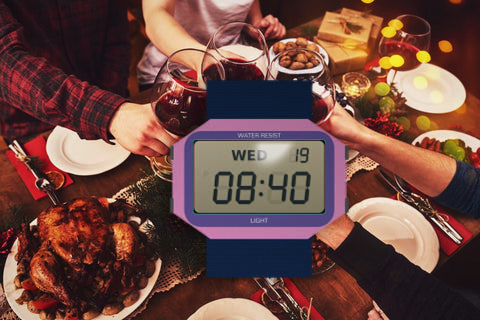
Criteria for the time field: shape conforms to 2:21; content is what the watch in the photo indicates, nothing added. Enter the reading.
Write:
8:40
